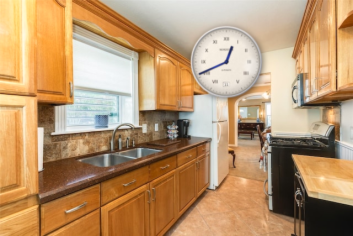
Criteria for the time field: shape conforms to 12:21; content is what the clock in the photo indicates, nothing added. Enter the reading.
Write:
12:41
